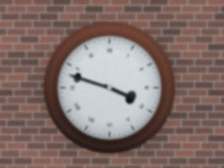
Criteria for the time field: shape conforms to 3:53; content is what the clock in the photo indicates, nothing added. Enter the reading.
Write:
3:48
